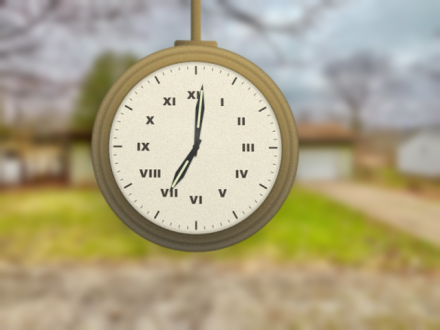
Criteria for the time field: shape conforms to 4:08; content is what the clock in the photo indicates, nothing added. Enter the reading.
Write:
7:01
